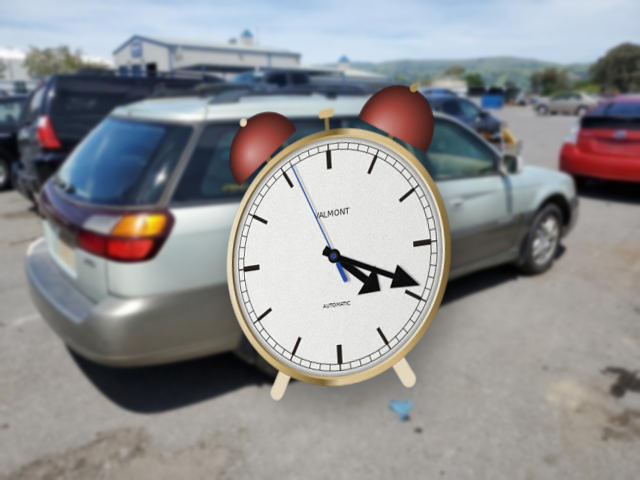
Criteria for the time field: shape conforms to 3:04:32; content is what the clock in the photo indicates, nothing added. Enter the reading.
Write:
4:18:56
